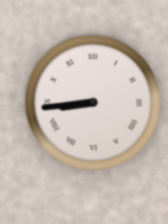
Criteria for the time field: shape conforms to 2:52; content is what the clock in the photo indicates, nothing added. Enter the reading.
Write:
8:44
